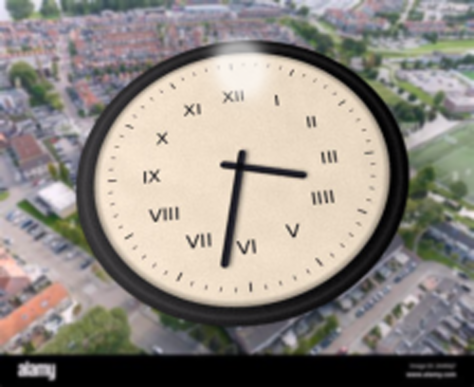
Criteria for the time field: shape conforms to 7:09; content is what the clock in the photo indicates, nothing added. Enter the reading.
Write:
3:32
